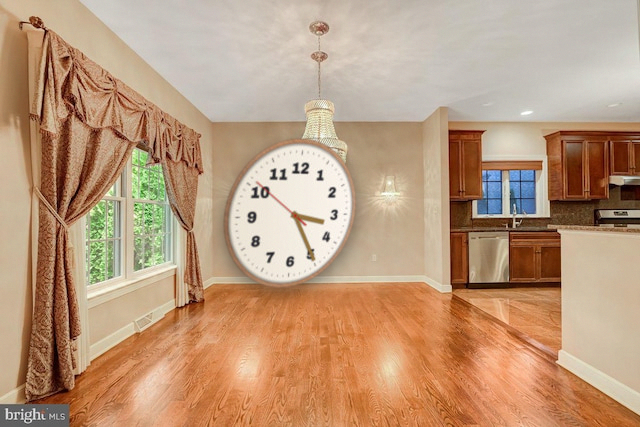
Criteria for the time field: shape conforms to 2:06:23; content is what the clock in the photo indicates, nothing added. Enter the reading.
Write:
3:24:51
